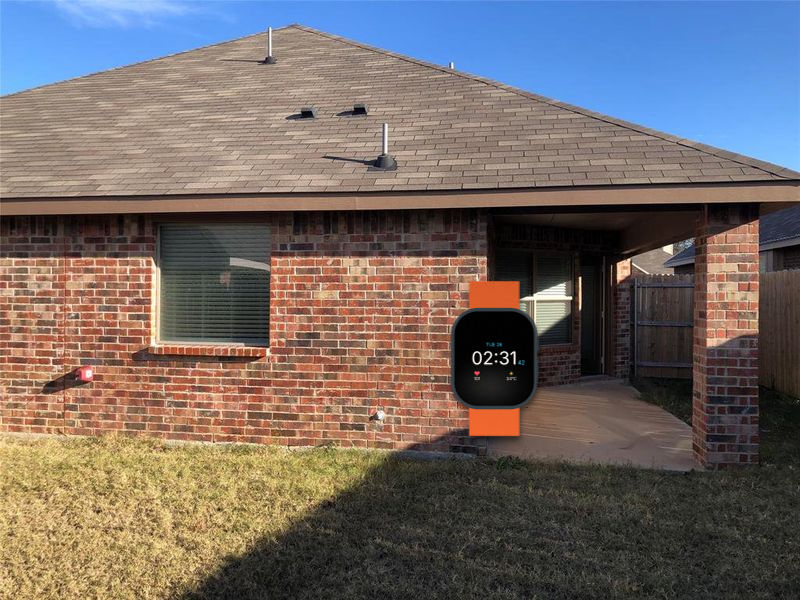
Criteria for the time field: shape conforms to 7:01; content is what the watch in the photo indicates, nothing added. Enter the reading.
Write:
2:31
